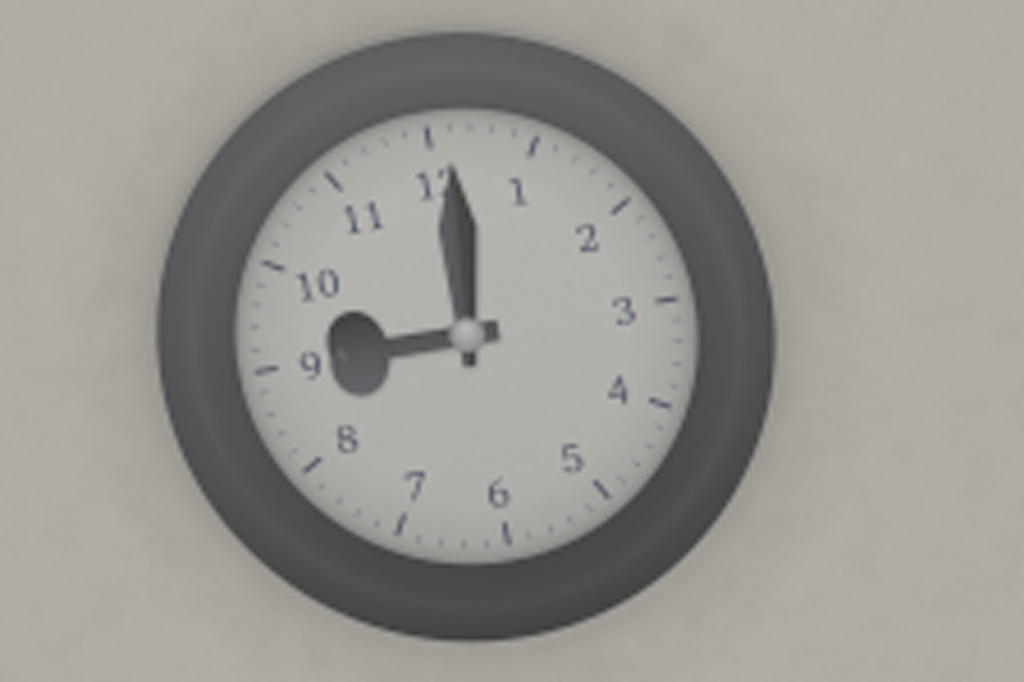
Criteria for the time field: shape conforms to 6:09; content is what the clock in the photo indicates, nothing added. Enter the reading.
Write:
9:01
